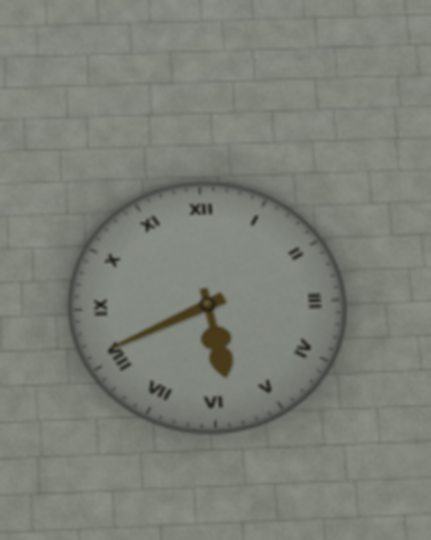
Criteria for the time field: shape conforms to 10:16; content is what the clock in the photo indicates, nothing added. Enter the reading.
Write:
5:41
